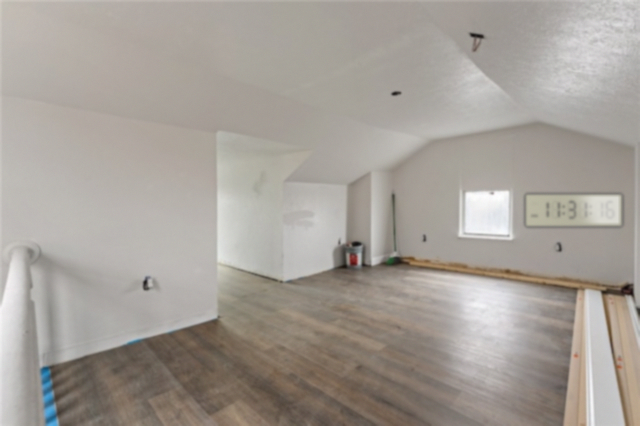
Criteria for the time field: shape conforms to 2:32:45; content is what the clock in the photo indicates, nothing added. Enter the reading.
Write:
11:31:16
